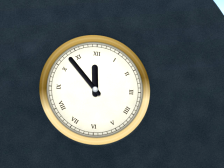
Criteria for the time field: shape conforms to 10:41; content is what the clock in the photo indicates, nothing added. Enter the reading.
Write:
11:53
